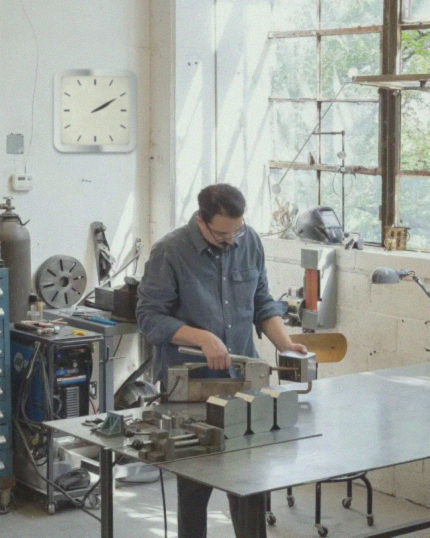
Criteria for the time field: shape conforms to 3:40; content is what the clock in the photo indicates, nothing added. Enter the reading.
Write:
2:10
